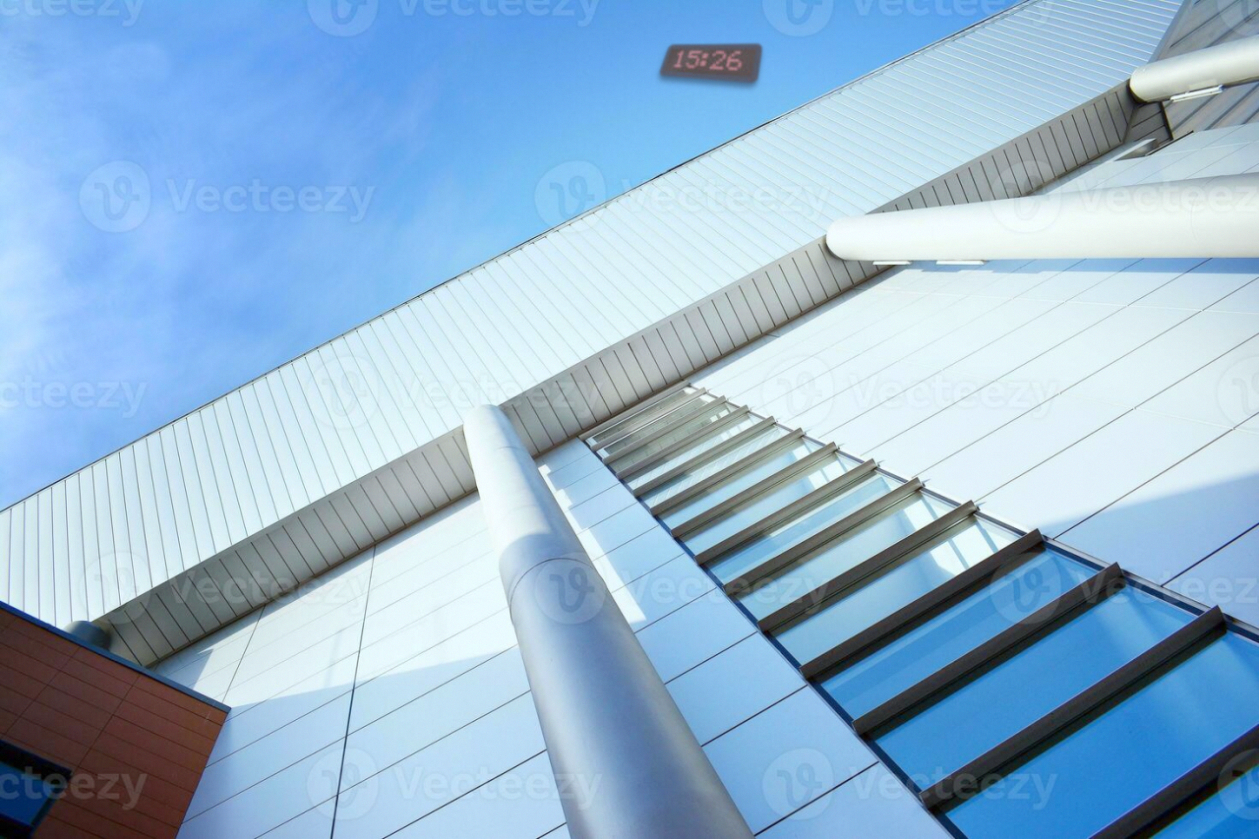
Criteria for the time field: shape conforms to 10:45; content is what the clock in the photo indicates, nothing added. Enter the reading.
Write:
15:26
